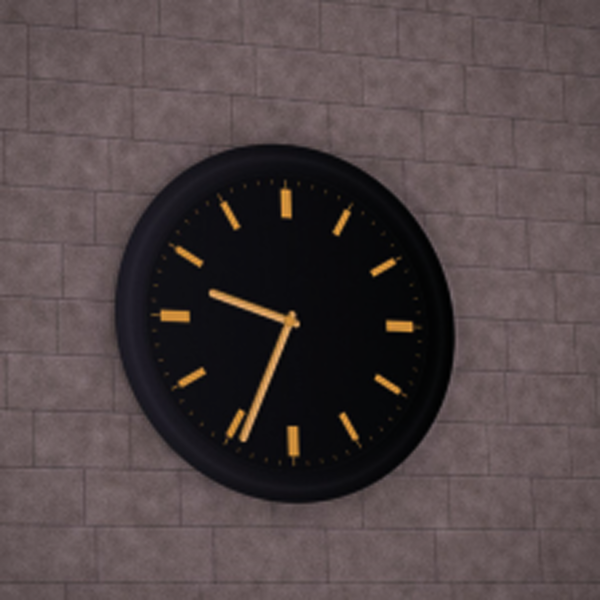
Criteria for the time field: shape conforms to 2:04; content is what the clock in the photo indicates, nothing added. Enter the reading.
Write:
9:34
